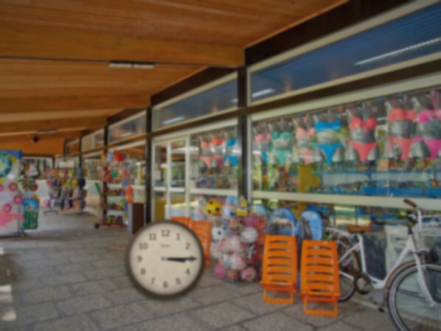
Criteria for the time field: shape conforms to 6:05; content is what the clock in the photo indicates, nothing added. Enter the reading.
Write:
3:15
